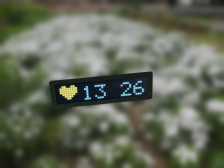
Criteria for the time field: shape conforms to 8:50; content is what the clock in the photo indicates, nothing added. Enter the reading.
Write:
13:26
